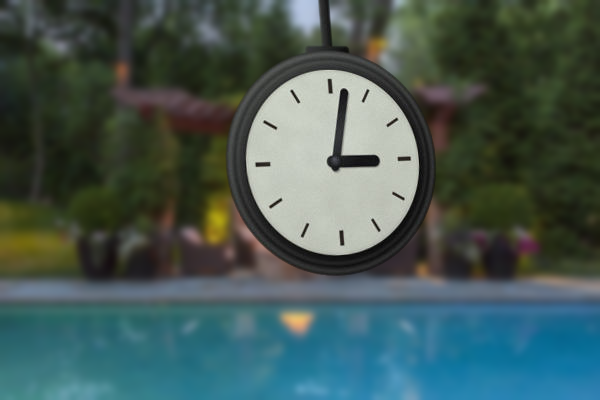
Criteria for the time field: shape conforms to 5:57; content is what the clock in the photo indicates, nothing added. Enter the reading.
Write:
3:02
